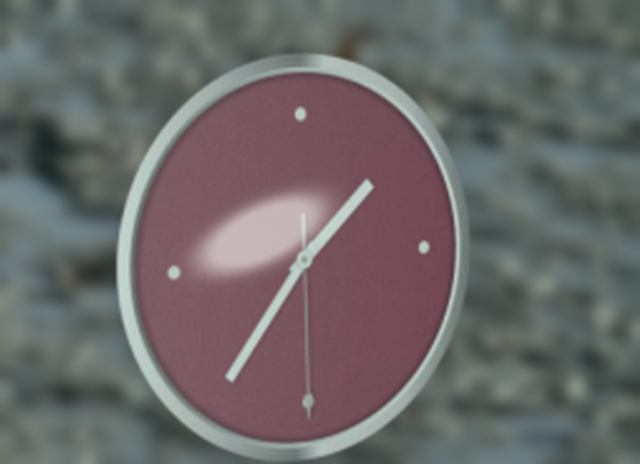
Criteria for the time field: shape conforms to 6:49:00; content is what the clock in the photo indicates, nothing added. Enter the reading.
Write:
1:36:30
